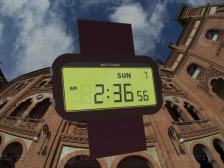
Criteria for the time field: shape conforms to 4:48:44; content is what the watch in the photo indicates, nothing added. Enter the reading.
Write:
2:36:56
